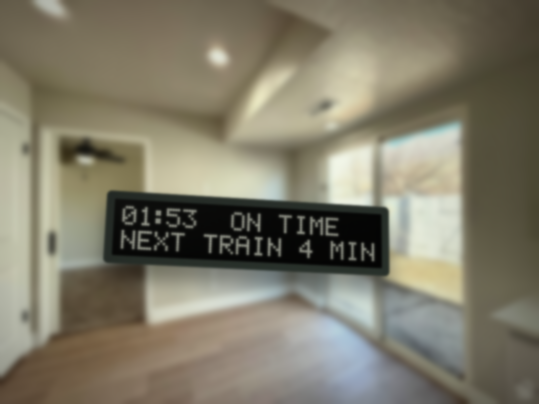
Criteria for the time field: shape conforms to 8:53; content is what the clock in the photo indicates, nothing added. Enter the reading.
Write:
1:53
